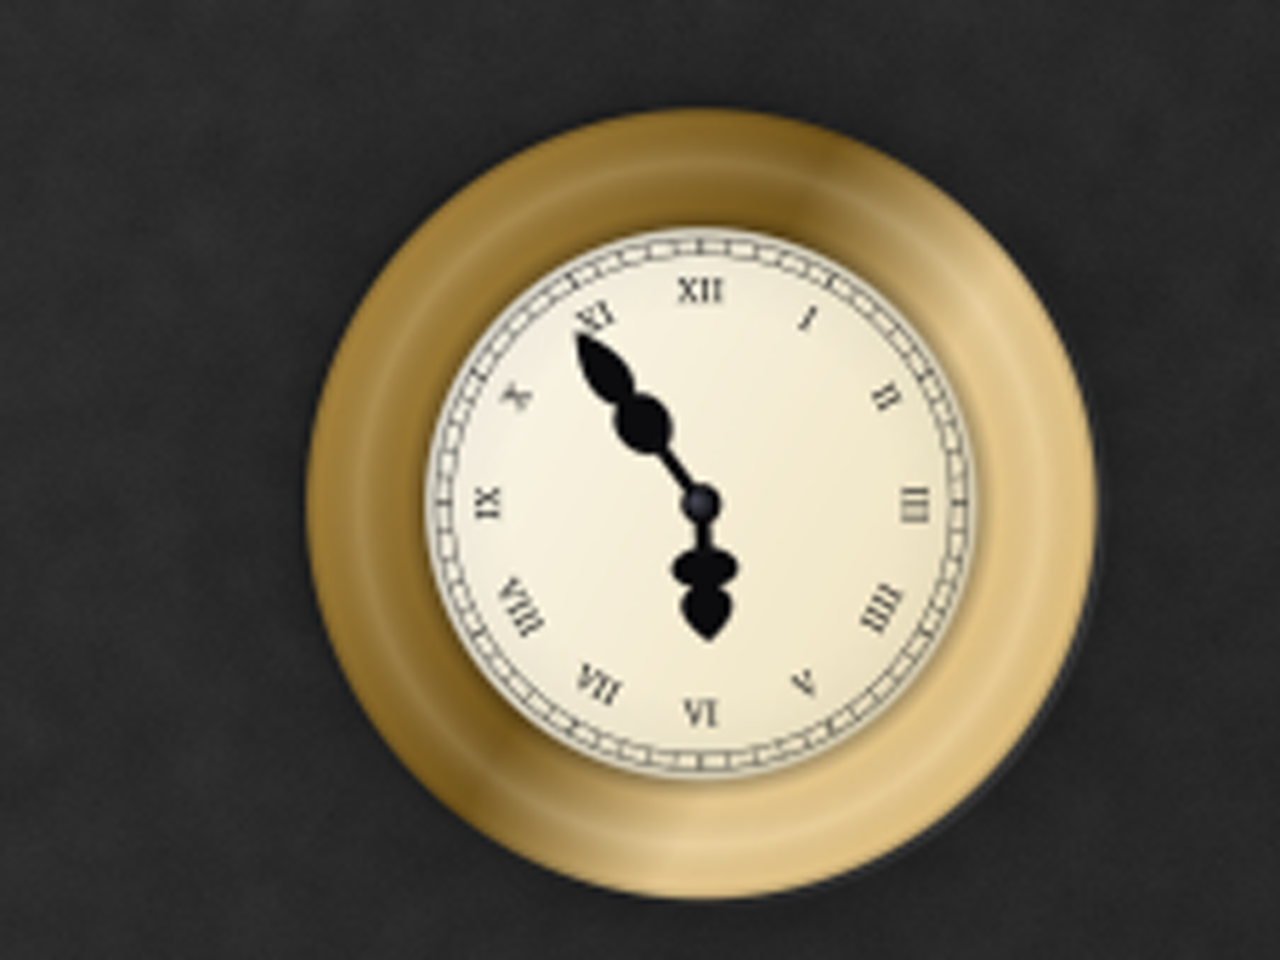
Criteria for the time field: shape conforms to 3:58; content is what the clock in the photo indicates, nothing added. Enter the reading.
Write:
5:54
